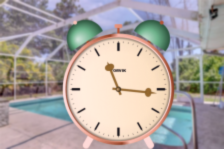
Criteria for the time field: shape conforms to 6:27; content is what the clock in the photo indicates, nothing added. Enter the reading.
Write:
11:16
